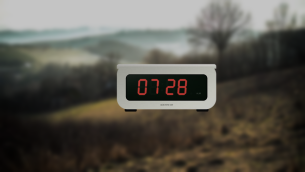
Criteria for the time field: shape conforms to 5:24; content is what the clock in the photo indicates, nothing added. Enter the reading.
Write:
7:28
